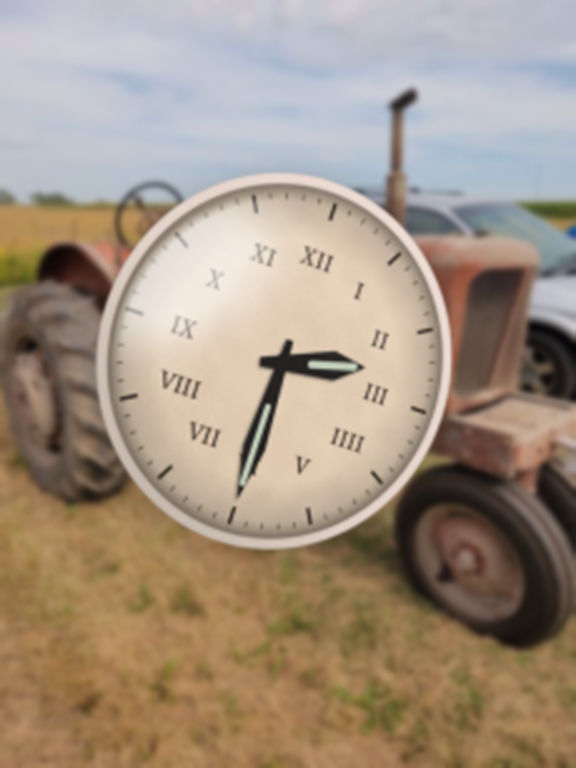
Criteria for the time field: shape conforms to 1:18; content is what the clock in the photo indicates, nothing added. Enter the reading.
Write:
2:30
